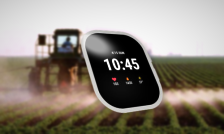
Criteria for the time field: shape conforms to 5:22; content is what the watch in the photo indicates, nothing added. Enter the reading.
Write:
10:45
